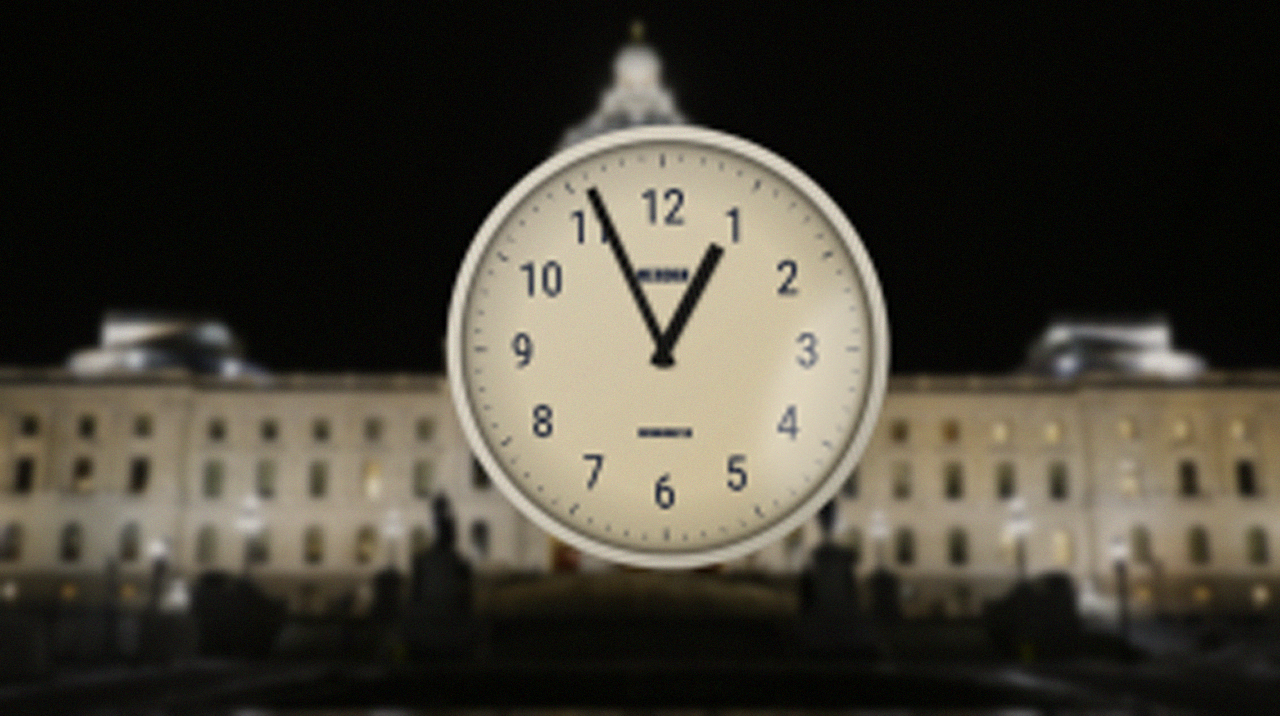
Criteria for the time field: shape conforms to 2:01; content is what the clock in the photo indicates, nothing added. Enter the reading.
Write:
12:56
